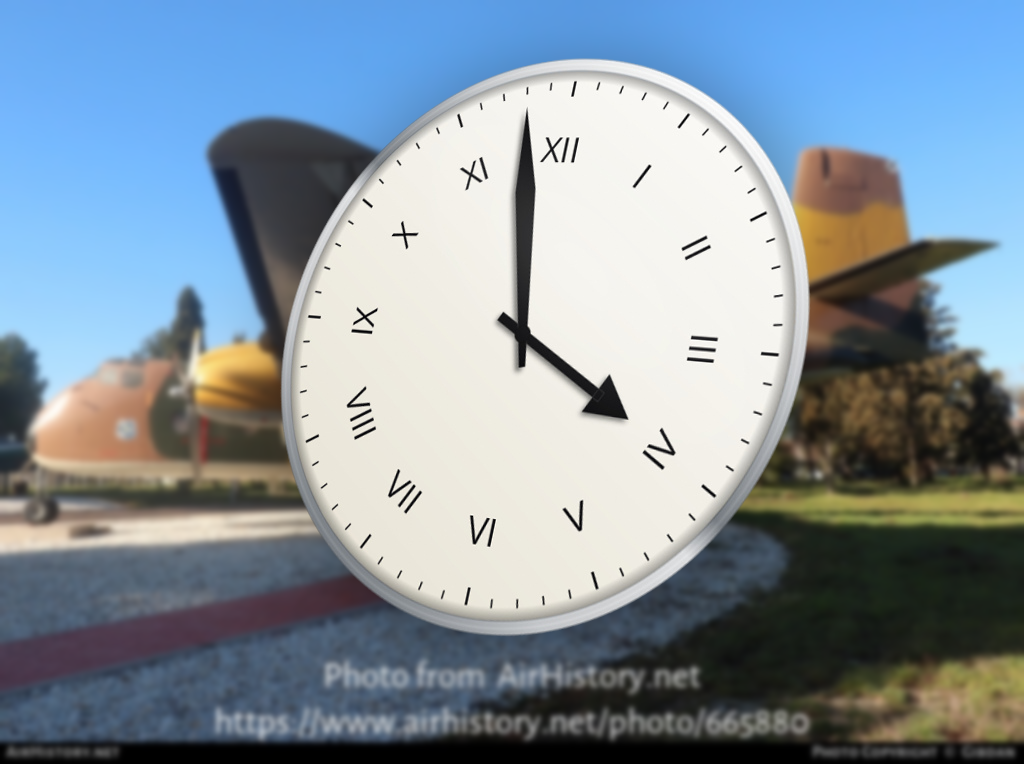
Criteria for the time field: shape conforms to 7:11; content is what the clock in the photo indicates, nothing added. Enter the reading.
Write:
3:58
